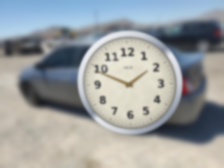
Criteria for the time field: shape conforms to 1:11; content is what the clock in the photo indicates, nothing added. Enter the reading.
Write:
1:49
